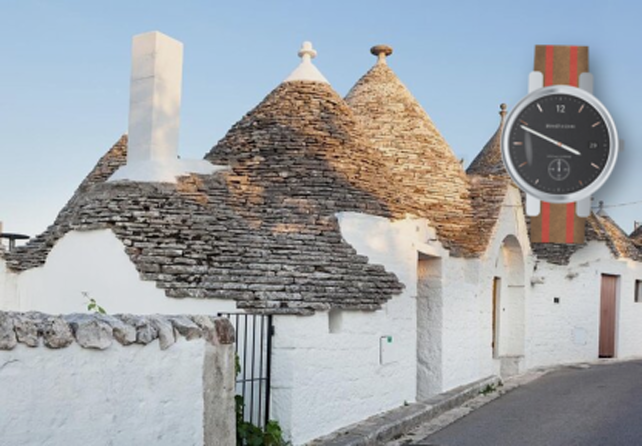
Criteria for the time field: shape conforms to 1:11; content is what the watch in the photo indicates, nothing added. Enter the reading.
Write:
3:49
